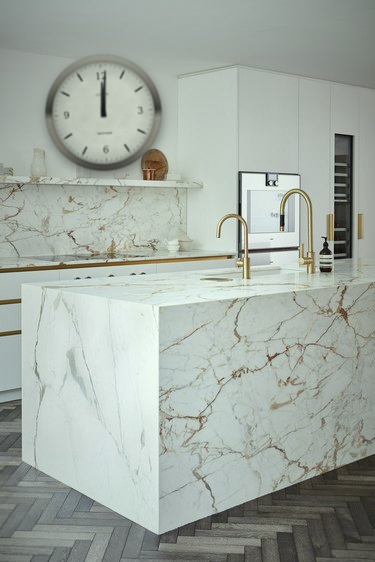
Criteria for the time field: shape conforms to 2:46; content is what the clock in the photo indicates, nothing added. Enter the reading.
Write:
12:01
